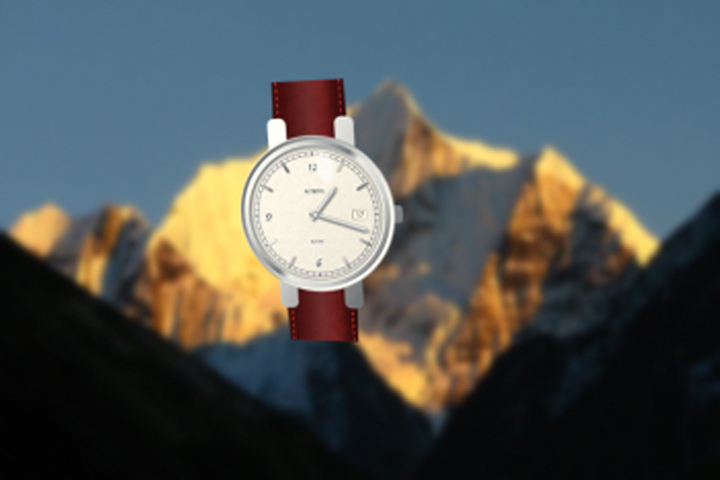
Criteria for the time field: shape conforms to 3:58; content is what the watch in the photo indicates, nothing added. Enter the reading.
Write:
1:18
